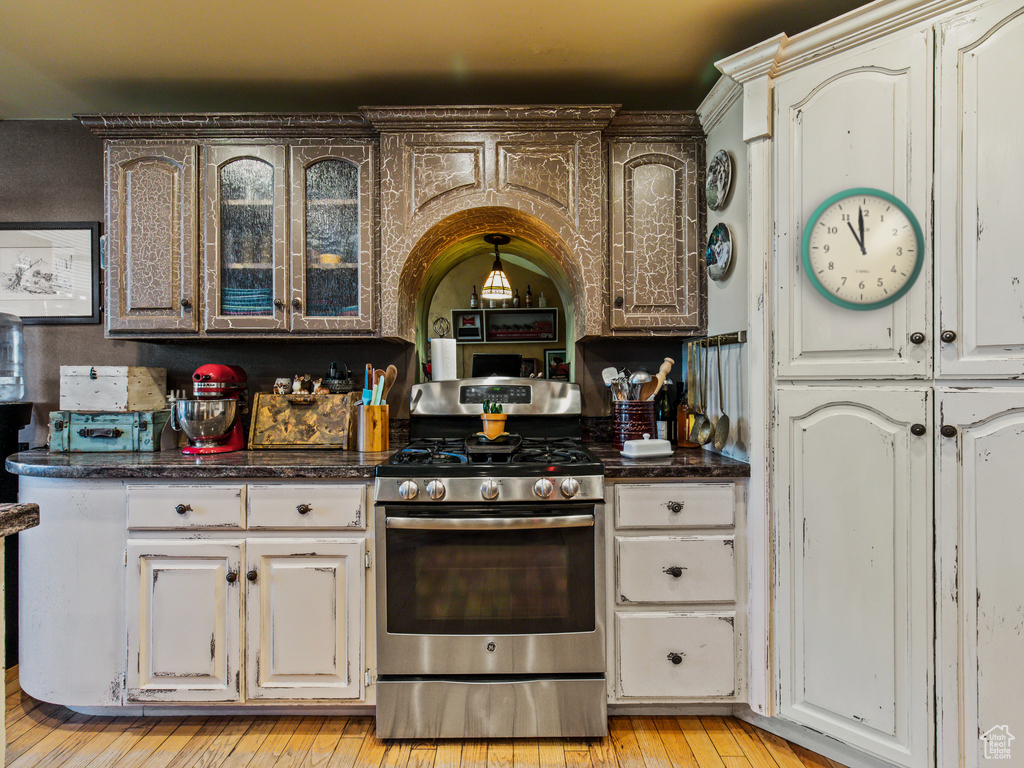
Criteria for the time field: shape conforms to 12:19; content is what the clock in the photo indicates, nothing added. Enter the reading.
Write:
10:59
